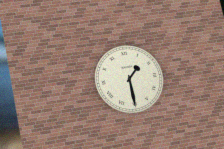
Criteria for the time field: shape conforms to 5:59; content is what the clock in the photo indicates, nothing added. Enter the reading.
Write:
1:30
